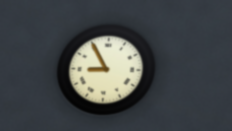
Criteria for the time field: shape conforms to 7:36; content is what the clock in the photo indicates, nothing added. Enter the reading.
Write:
8:55
